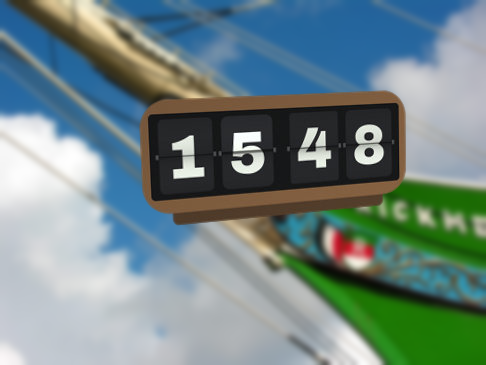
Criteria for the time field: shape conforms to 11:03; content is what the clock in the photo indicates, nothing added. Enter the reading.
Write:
15:48
